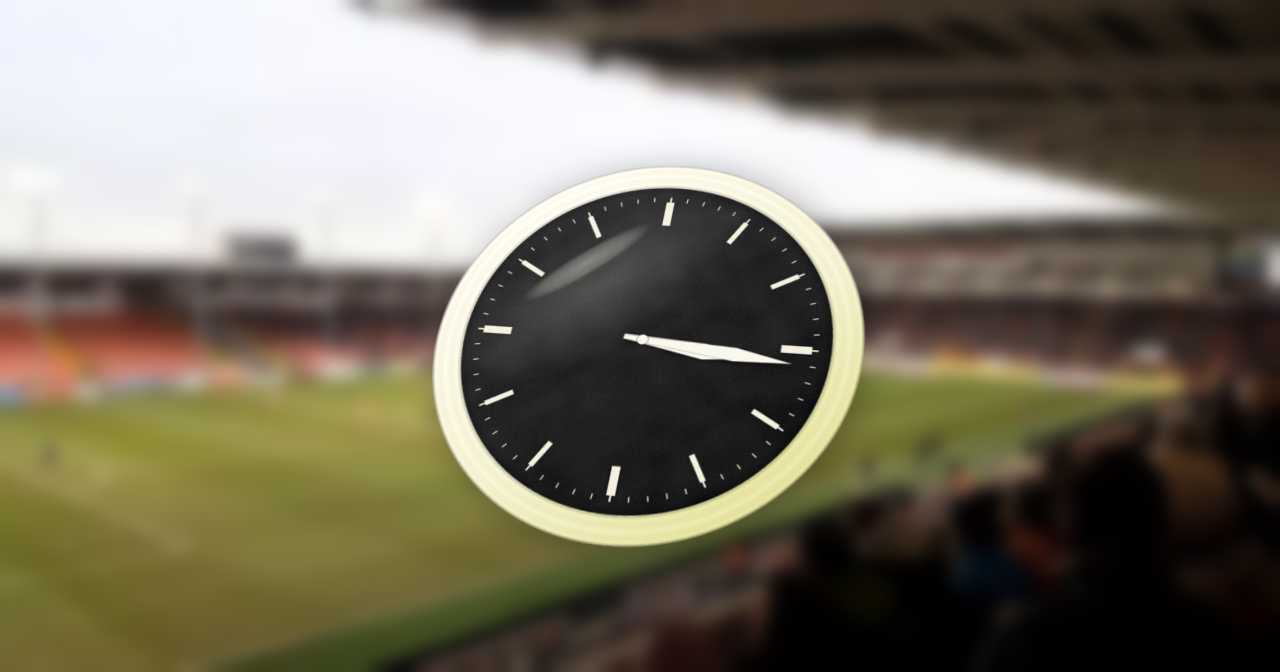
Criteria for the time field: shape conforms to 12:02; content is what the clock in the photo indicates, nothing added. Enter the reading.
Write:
3:16
